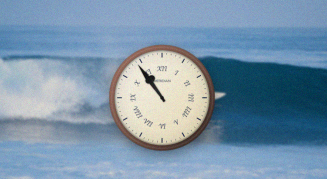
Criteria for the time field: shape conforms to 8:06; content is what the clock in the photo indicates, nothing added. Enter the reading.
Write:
10:54
